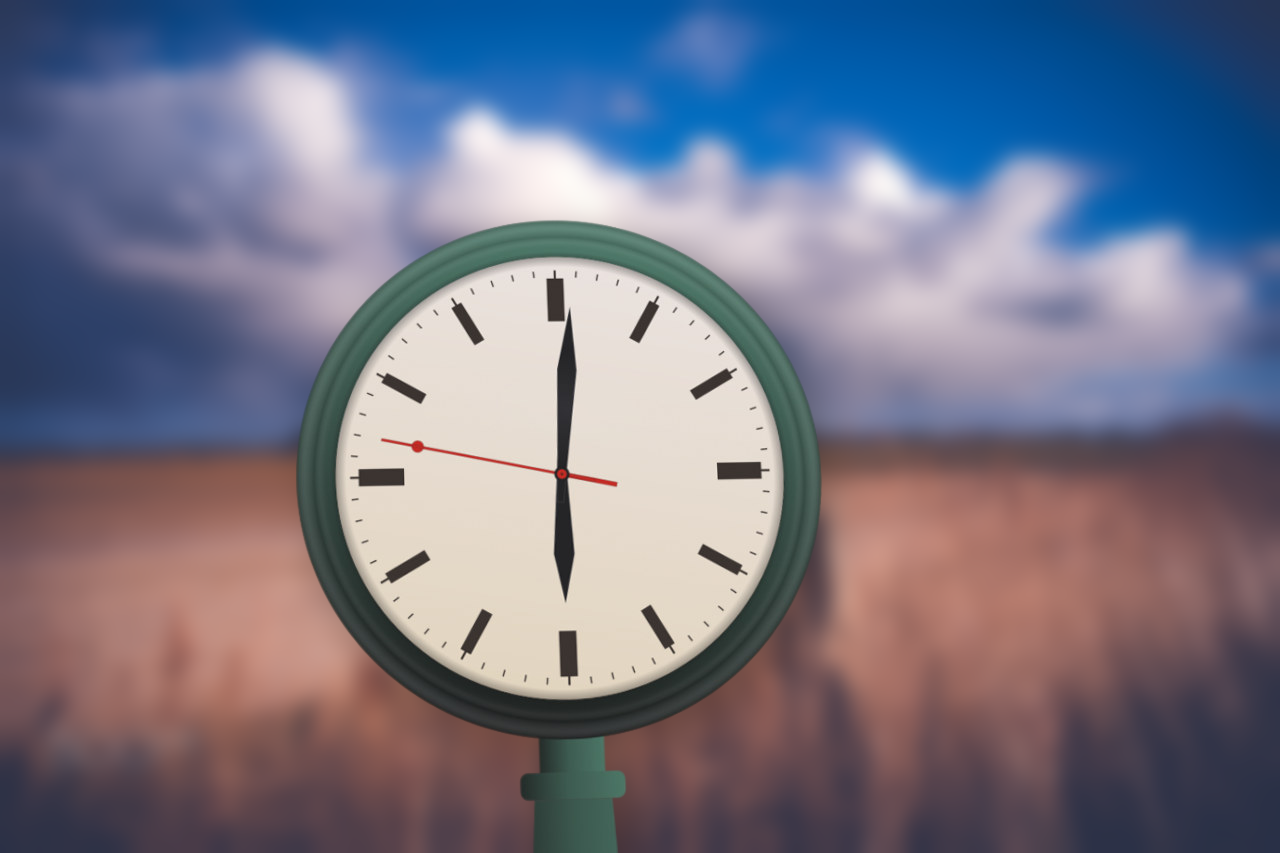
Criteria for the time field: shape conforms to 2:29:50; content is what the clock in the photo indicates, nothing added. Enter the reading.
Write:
6:00:47
